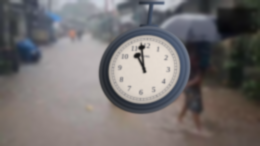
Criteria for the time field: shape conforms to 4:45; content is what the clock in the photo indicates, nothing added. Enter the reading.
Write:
10:58
